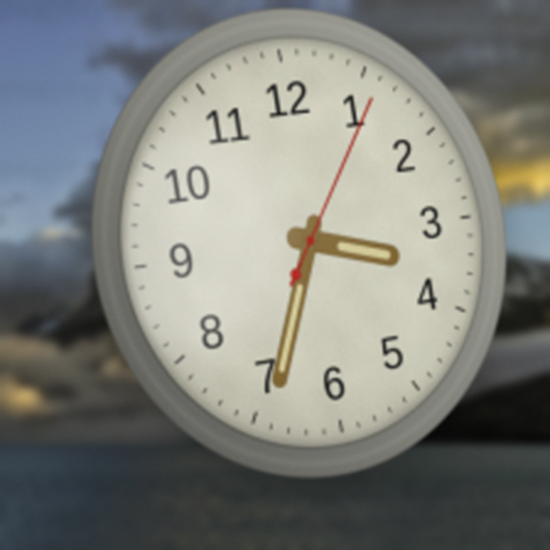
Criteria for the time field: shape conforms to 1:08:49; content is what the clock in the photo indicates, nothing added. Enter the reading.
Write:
3:34:06
